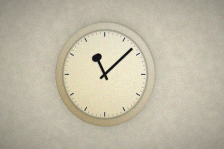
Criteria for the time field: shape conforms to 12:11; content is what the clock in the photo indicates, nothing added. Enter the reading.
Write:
11:08
